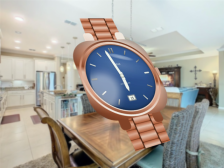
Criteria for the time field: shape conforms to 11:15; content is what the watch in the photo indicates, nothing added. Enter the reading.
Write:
5:58
